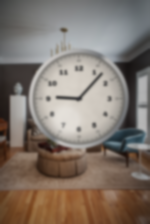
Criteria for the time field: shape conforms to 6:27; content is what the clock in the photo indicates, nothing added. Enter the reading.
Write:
9:07
